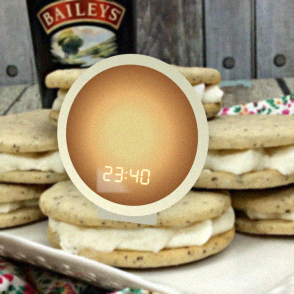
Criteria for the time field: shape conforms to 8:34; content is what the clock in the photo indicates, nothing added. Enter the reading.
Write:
23:40
